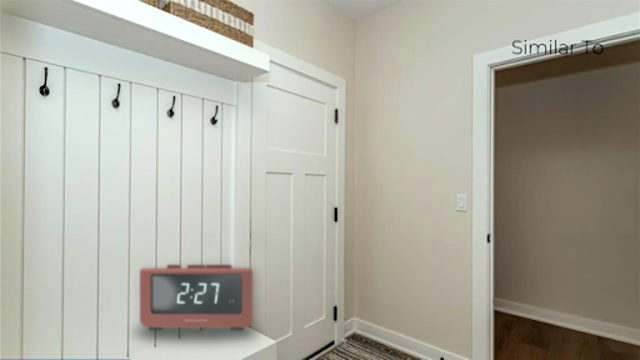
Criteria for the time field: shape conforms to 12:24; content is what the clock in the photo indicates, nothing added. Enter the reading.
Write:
2:27
